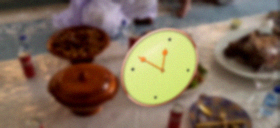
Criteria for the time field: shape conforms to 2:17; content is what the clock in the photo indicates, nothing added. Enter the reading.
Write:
11:49
